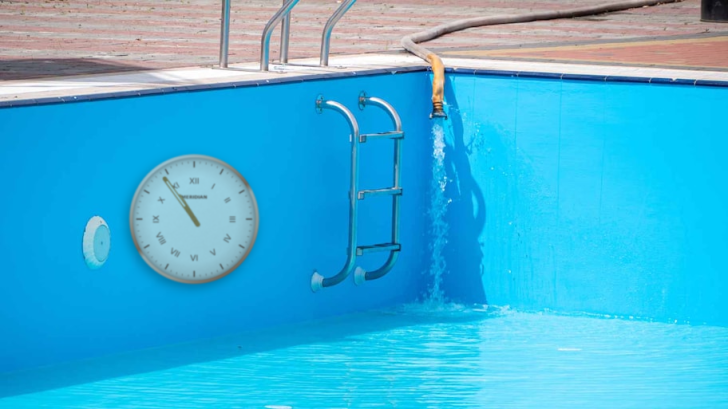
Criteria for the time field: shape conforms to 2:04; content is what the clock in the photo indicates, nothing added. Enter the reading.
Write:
10:54
